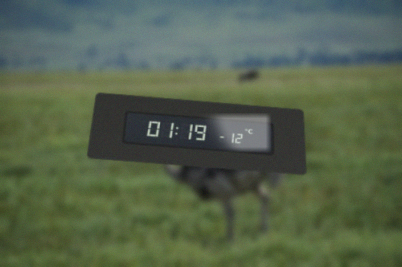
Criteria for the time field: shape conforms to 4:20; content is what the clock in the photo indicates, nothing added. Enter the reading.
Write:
1:19
